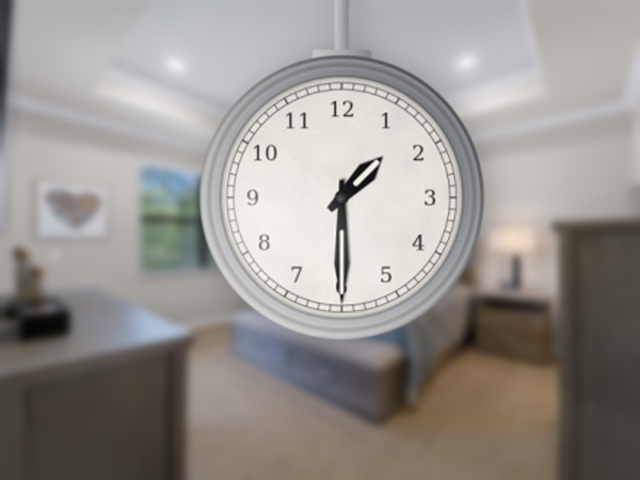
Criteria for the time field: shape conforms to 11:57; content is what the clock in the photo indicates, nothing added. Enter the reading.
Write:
1:30
